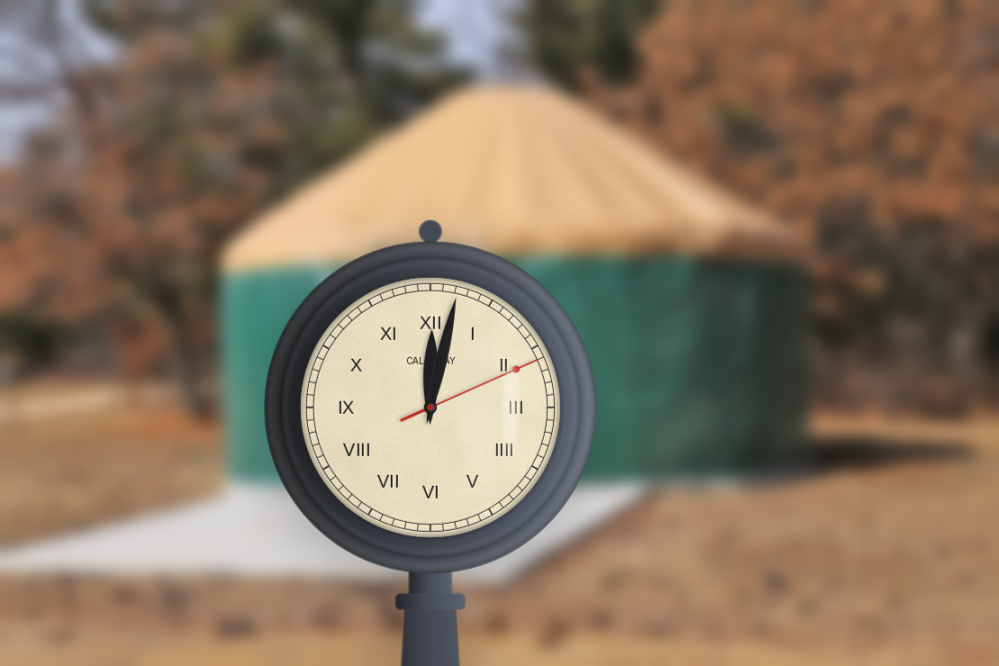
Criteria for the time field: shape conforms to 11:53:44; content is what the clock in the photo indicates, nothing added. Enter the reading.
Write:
12:02:11
